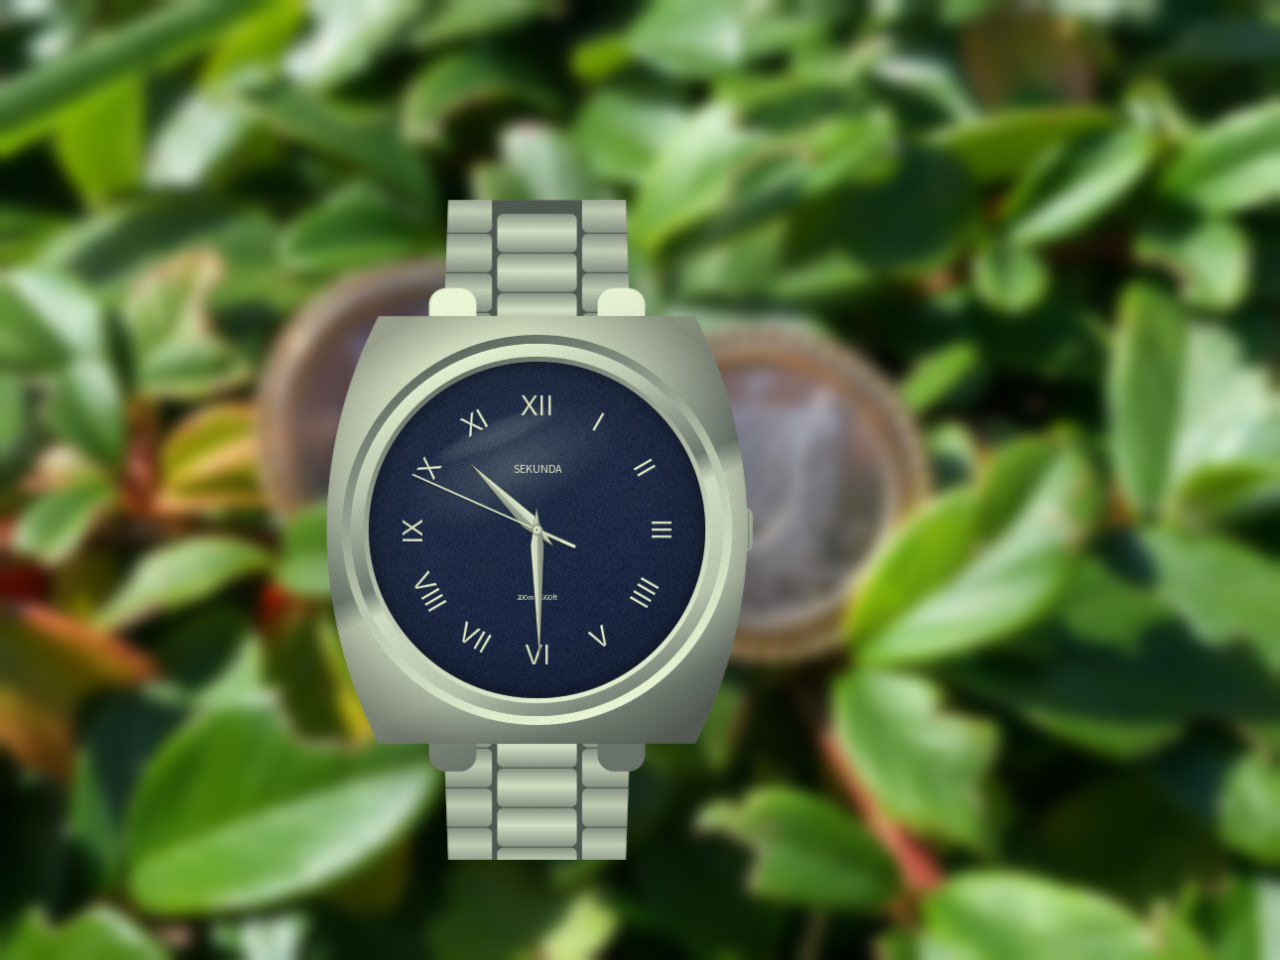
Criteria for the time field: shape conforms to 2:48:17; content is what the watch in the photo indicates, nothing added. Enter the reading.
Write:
10:29:49
